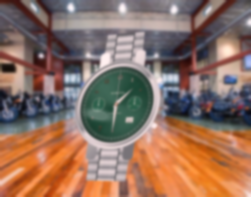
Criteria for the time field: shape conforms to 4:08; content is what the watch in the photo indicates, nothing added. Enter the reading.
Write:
1:30
